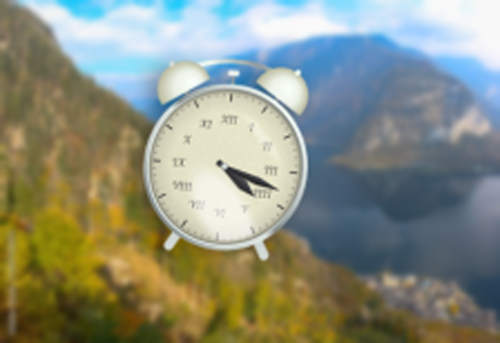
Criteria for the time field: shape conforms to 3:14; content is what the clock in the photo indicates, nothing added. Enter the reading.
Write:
4:18
